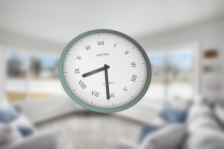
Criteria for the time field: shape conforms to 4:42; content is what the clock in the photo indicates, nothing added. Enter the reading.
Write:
8:31
